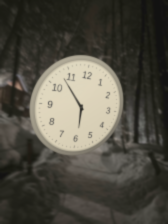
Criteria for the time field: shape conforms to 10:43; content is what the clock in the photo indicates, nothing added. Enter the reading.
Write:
5:53
